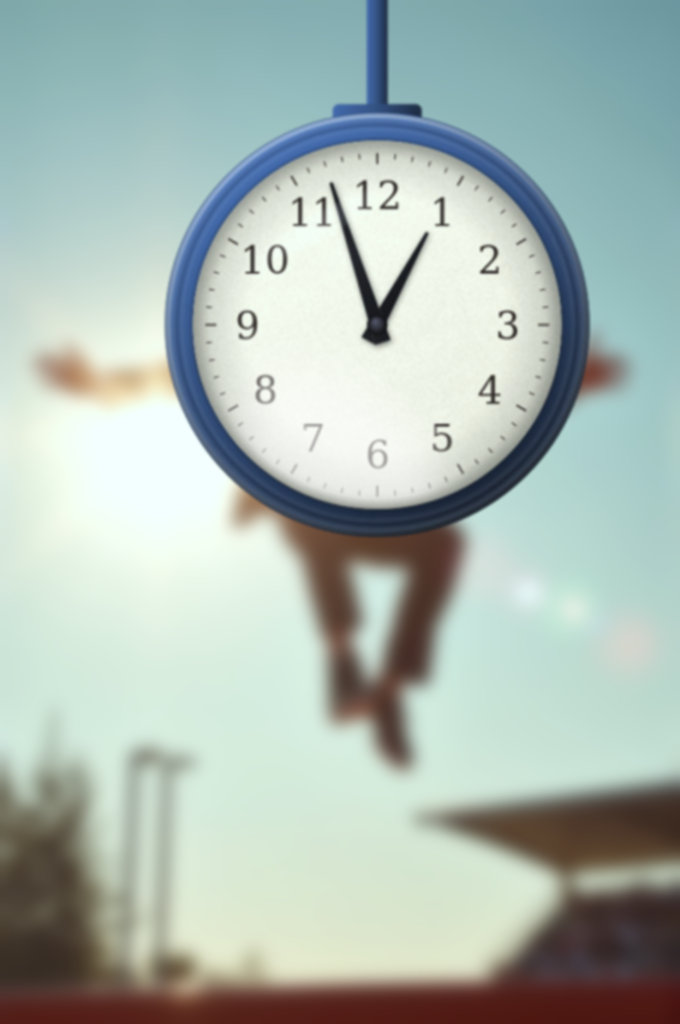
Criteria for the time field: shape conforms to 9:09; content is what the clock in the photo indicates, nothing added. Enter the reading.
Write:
12:57
